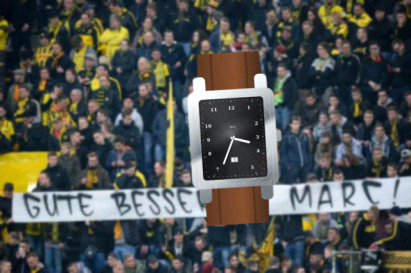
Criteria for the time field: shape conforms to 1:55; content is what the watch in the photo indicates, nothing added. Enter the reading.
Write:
3:34
